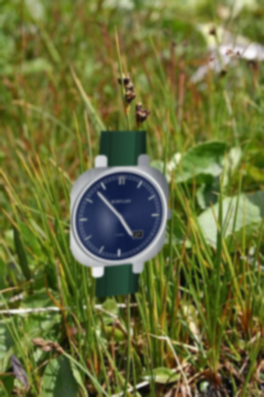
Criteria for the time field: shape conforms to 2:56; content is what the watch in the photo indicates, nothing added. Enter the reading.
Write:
4:53
